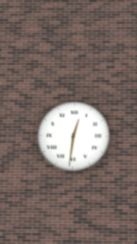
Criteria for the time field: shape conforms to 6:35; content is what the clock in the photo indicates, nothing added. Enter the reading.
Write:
12:31
